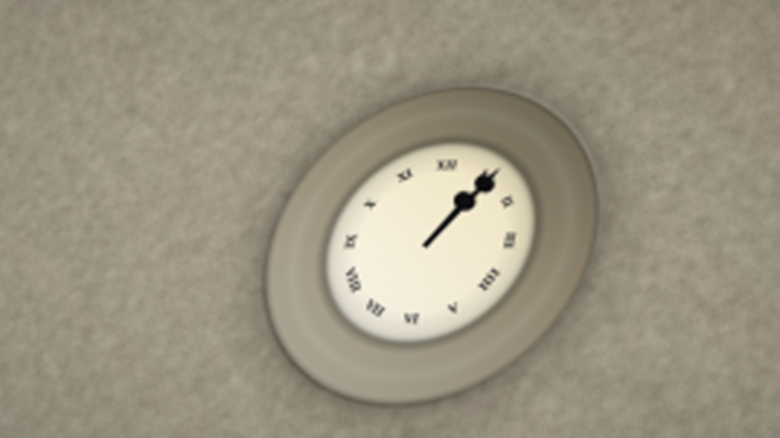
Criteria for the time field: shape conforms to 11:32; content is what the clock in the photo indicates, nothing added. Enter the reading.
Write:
1:06
